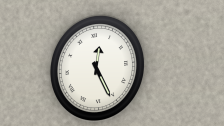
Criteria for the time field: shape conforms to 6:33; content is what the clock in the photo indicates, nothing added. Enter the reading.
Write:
12:26
